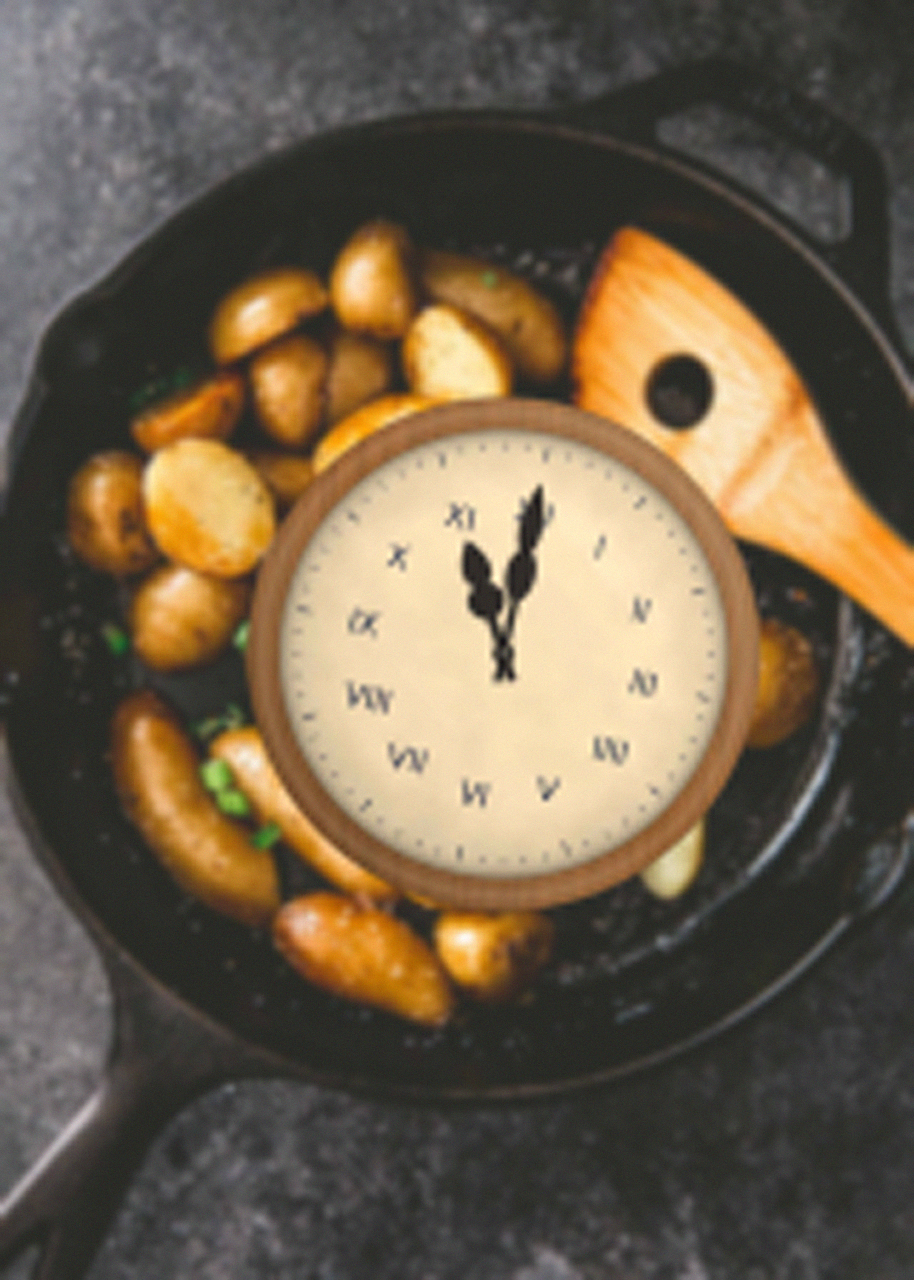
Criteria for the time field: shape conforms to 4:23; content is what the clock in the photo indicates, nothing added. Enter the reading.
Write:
11:00
